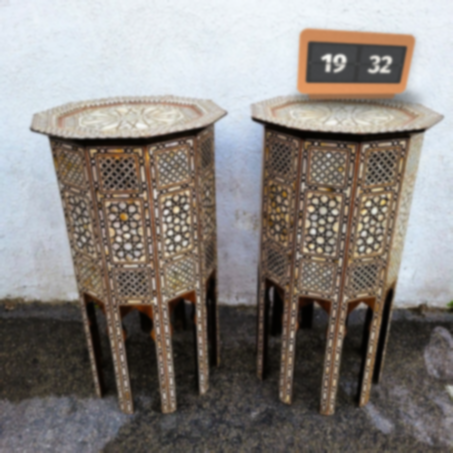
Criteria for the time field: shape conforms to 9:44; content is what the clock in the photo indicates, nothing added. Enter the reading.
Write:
19:32
